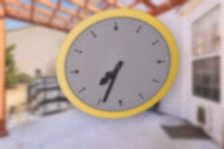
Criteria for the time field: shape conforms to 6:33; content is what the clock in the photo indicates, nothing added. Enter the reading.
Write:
7:34
